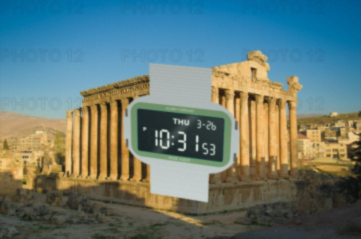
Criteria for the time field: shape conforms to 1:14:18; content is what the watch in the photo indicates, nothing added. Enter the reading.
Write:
10:31:53
